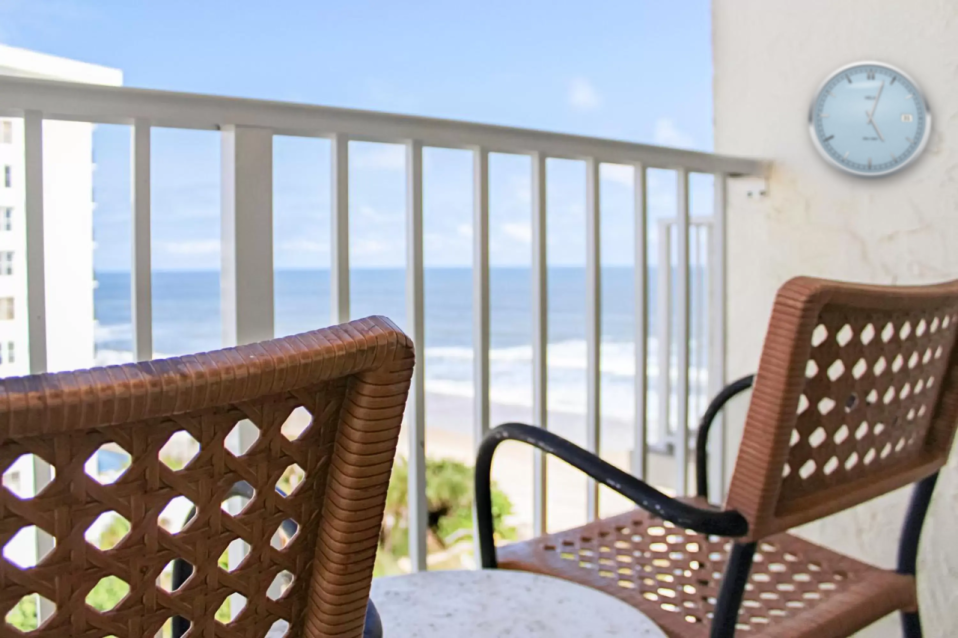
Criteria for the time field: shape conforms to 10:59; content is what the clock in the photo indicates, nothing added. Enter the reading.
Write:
5:03
